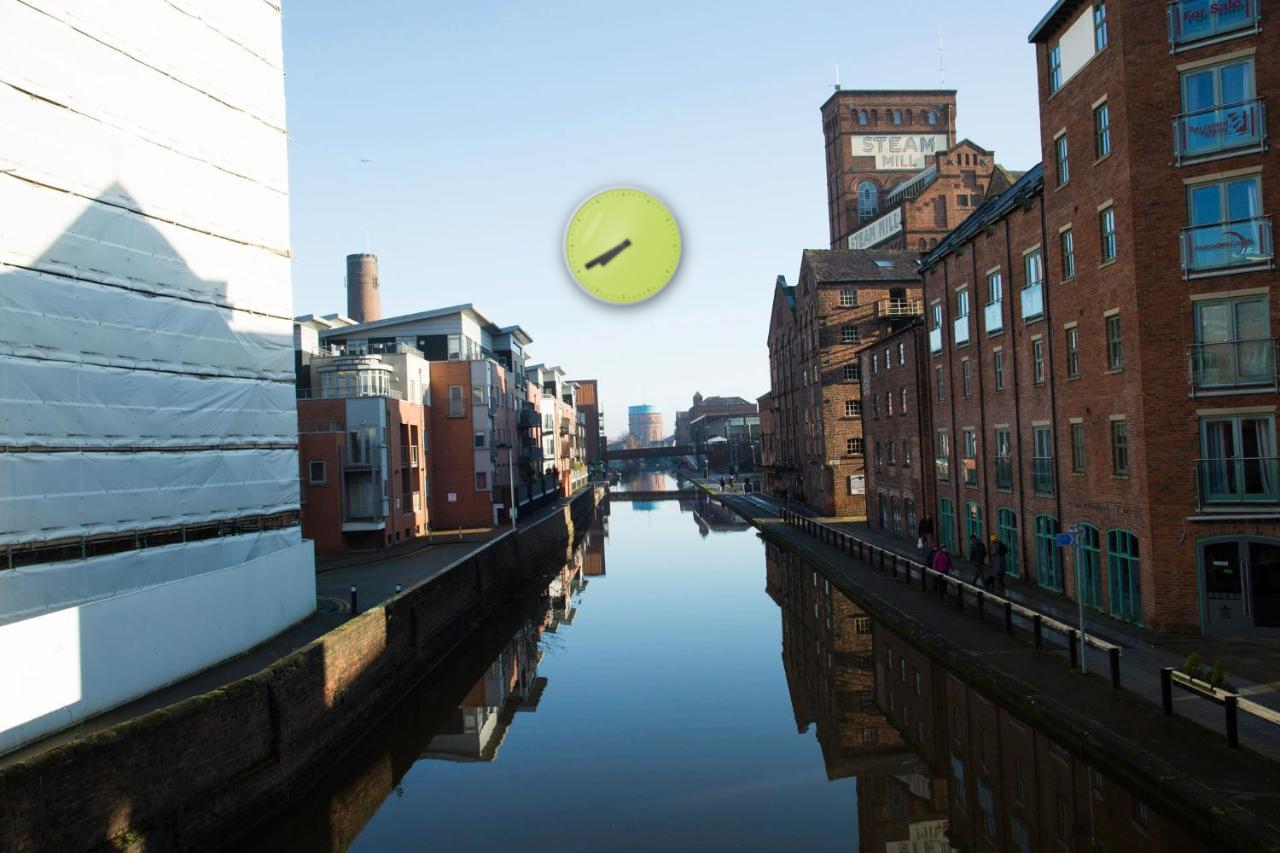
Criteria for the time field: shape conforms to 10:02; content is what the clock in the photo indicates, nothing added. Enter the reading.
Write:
7:40
